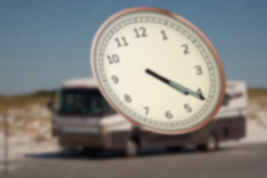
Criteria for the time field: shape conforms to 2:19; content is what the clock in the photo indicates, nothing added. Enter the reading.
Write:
4:21
